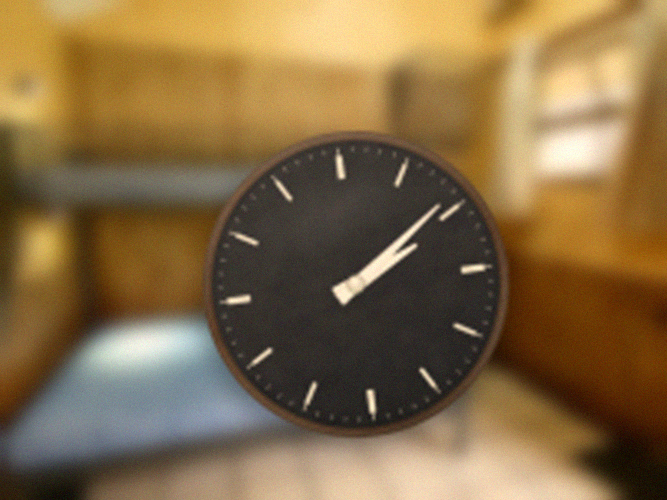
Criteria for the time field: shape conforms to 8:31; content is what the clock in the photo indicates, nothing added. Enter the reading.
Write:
2:09
